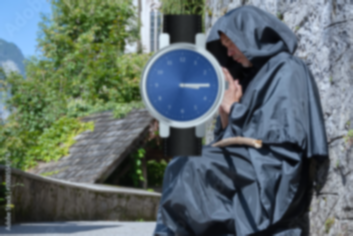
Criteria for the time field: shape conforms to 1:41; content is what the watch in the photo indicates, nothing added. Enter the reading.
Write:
3:15
